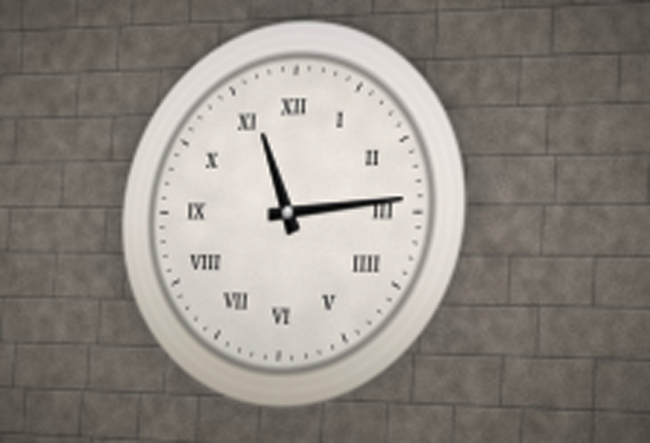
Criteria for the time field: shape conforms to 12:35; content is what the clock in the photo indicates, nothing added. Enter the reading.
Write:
11:14
